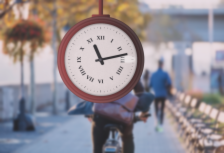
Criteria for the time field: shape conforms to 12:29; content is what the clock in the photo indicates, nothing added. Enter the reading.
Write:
11:13
